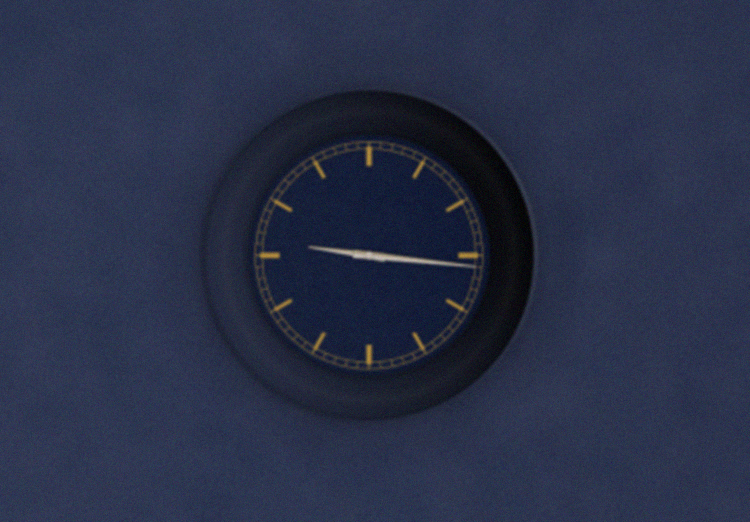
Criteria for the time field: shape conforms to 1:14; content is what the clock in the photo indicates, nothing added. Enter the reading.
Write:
9:16
